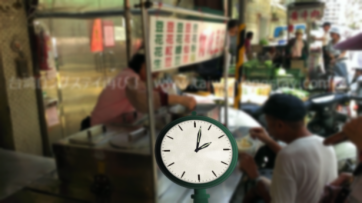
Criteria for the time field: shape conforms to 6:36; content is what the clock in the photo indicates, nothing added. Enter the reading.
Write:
2:02
